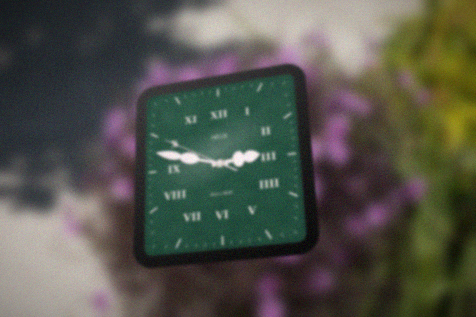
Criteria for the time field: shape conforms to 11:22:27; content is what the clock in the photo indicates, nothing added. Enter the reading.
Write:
2:47:50
